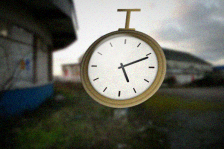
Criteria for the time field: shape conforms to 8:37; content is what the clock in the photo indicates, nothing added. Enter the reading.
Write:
5:11
